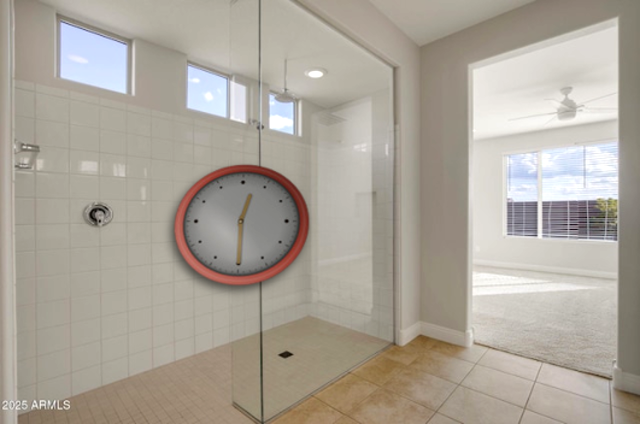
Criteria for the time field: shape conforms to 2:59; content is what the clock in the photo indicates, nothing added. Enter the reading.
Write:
12:30
